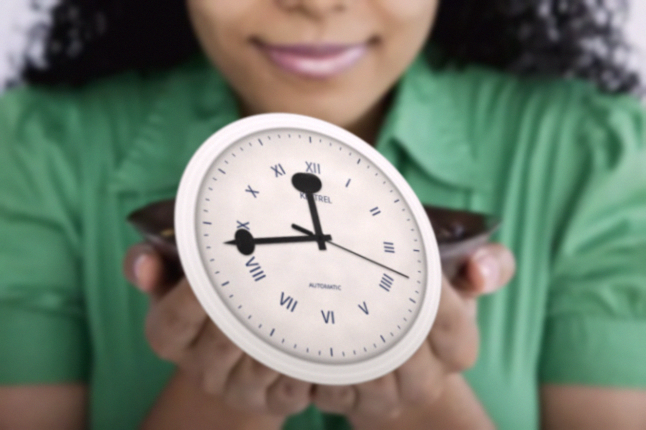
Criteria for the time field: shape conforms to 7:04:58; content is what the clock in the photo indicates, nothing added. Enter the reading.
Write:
11:43:18
